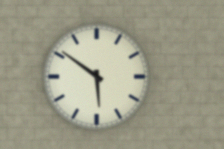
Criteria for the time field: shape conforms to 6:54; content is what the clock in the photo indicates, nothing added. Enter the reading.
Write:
5:51
